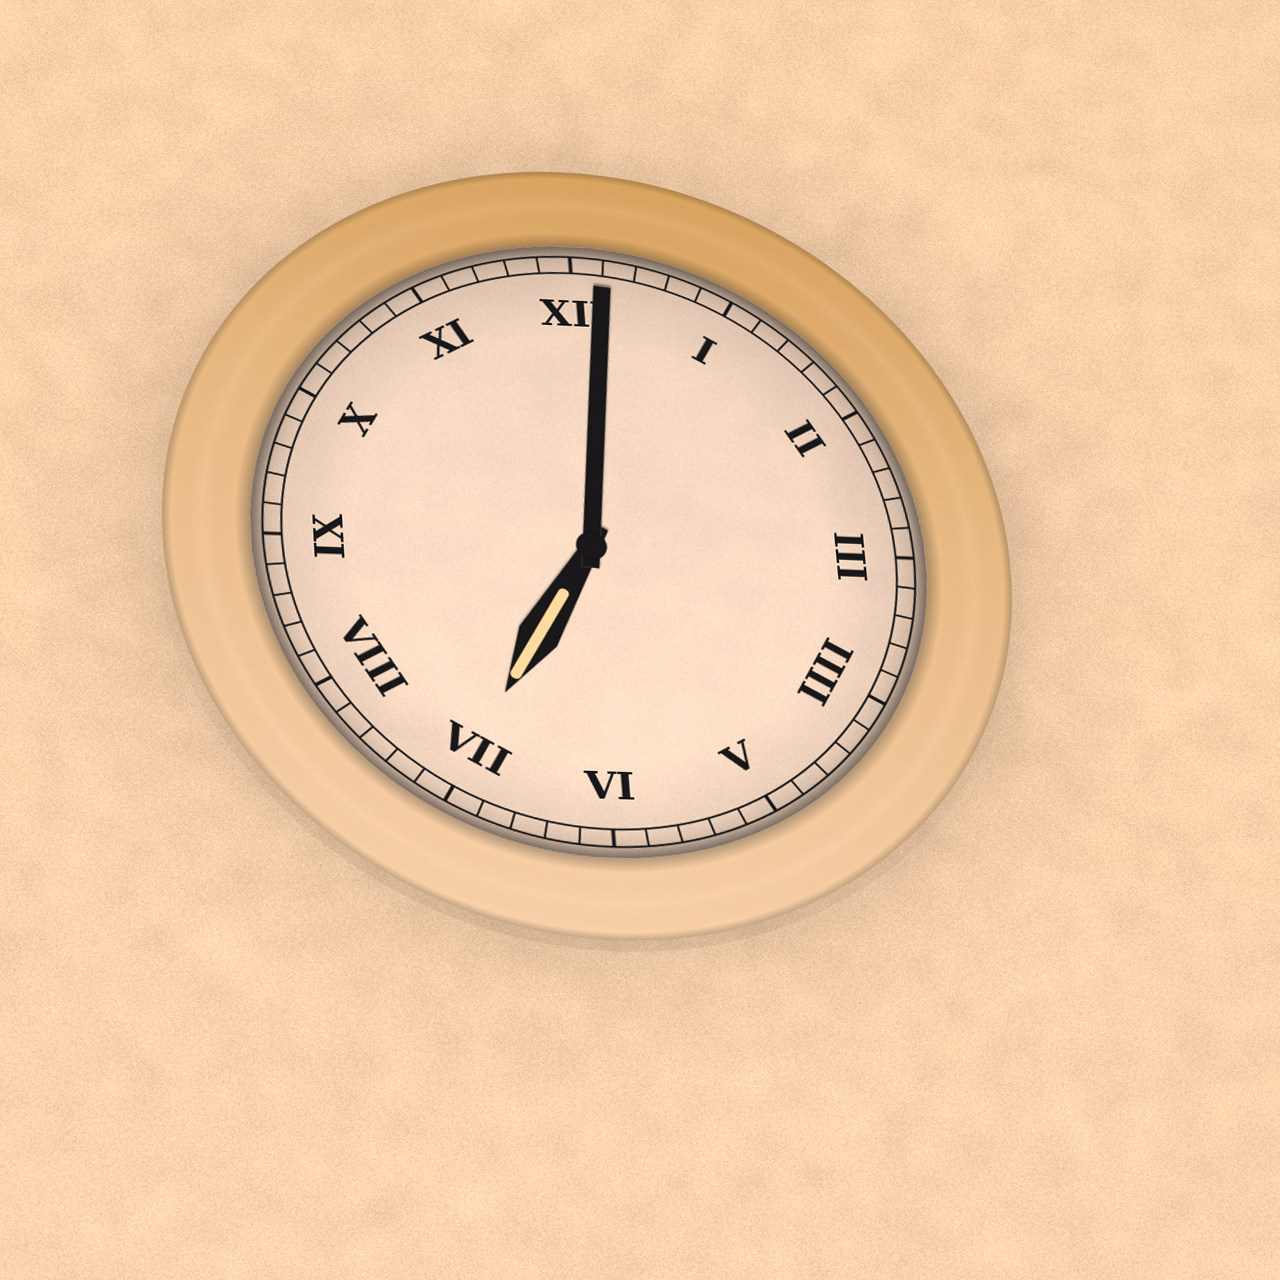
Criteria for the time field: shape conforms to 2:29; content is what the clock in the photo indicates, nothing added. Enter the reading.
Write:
7:01
